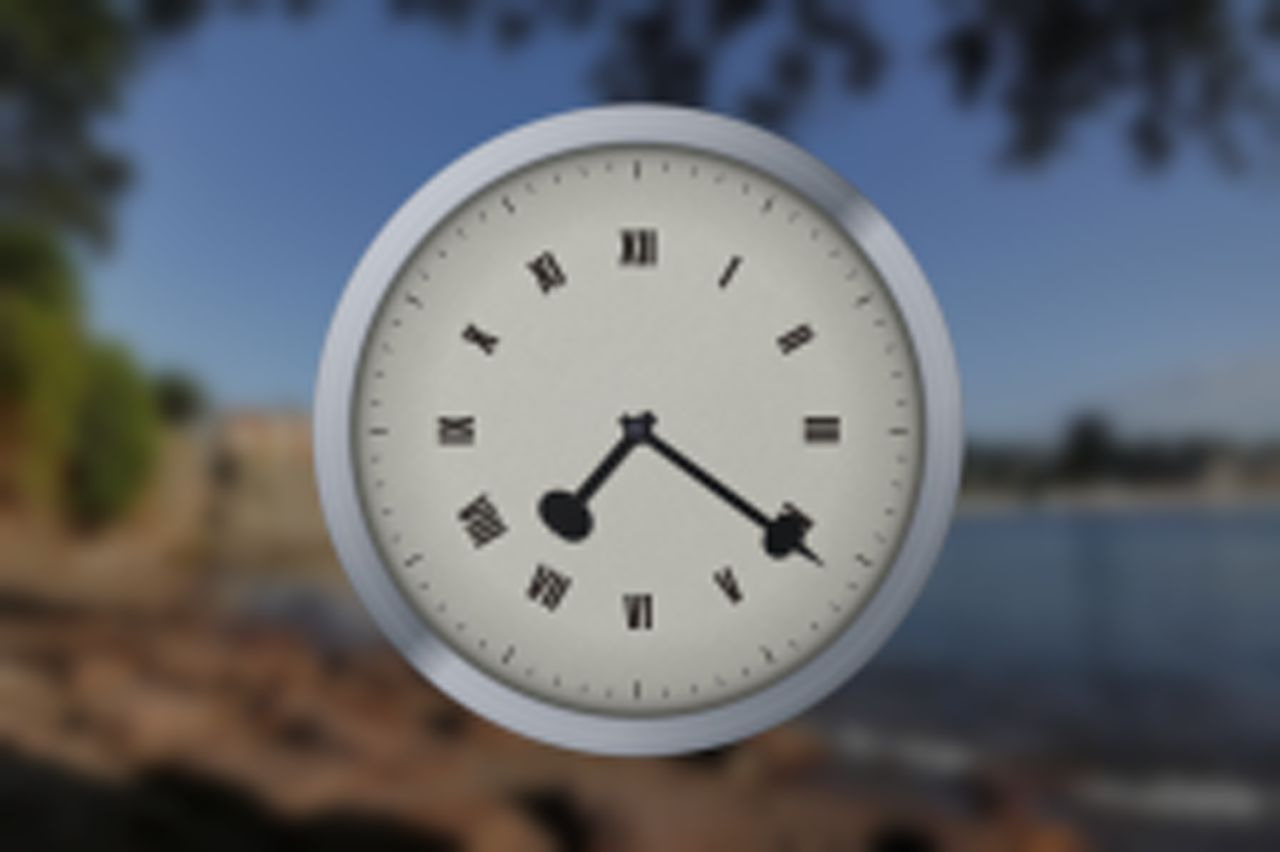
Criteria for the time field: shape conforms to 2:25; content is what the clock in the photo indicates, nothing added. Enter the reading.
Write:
7:21
